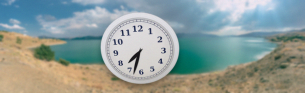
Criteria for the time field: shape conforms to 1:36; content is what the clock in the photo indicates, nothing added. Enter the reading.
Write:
7:33
